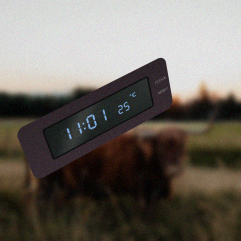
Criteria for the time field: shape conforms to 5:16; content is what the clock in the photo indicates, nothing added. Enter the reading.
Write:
11:01
